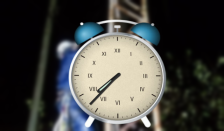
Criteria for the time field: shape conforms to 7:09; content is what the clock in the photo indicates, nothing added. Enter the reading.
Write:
7:37
